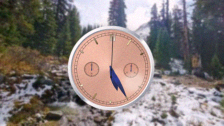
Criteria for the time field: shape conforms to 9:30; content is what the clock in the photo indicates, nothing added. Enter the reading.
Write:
5:25
